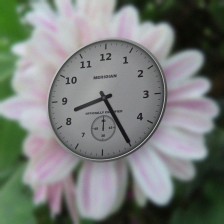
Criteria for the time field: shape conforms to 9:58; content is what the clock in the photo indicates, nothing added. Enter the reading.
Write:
8:25
